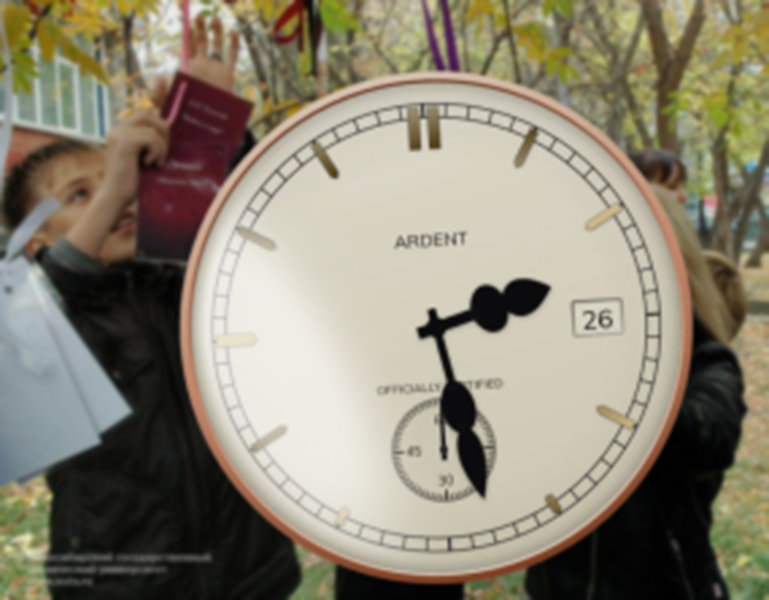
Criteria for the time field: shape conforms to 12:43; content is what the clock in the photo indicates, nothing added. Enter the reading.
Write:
2:28
